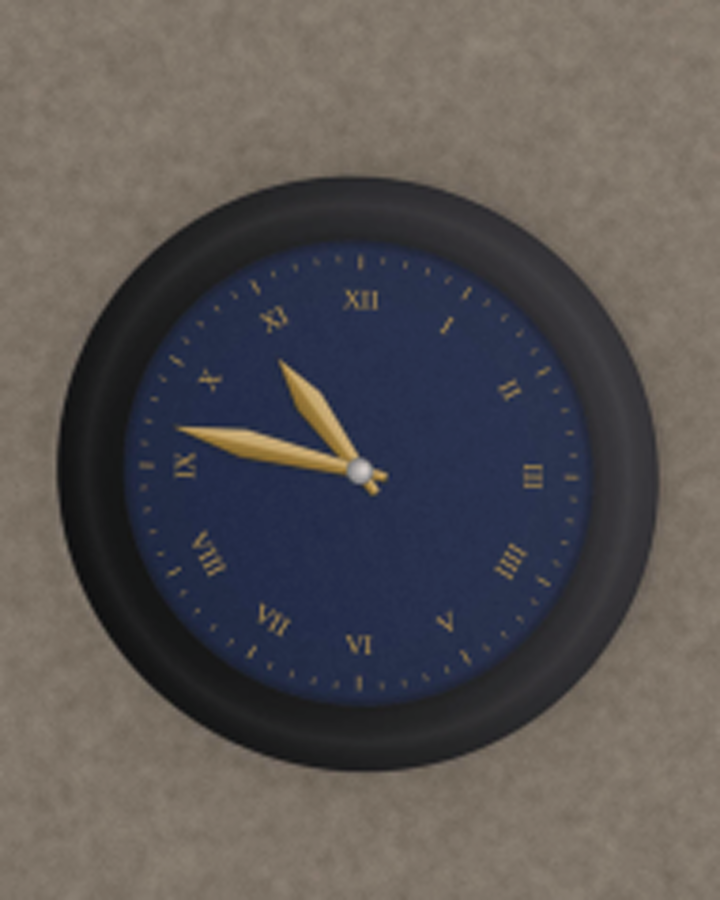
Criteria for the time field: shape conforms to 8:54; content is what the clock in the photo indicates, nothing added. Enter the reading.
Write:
10:47
